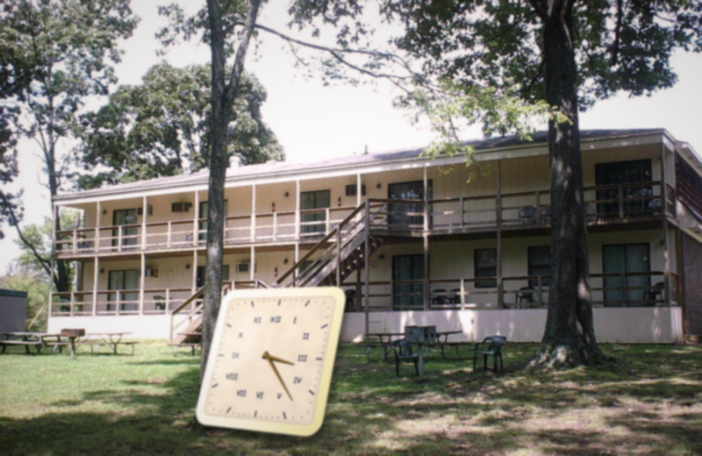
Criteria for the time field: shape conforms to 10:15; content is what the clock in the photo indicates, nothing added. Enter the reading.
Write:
3:23
